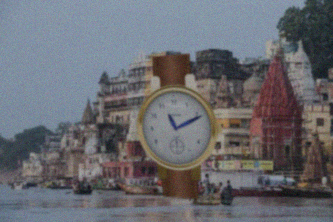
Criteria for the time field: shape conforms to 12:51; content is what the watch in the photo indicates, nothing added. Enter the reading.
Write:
11:11
